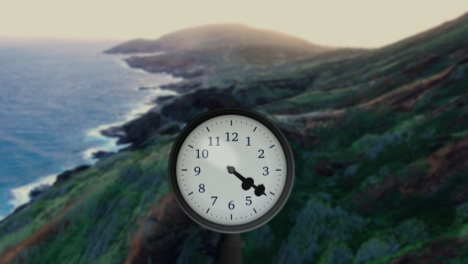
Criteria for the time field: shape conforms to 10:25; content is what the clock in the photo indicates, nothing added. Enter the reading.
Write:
4:21
